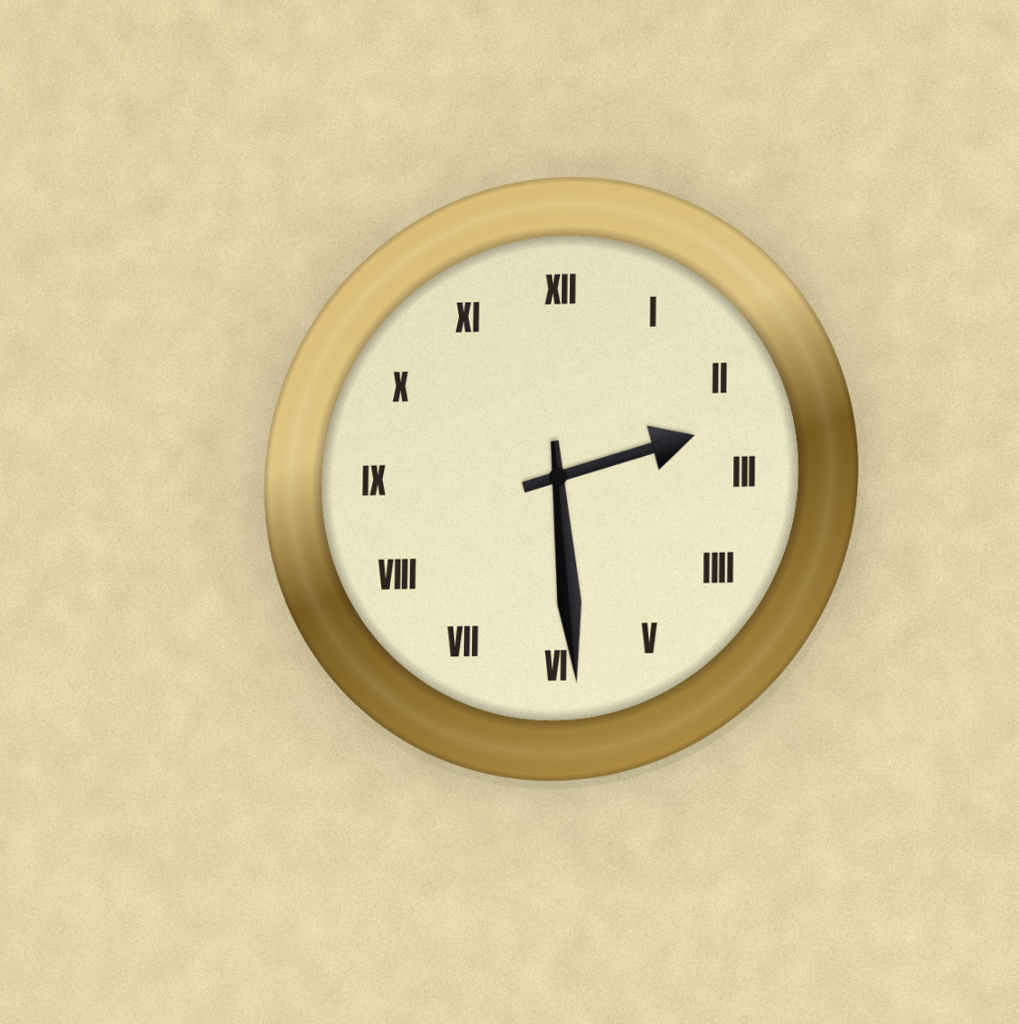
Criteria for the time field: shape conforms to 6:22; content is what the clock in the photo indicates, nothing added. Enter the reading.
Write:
2:29
